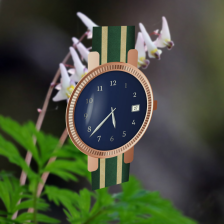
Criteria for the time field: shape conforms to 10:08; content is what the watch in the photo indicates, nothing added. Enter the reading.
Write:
5:38
